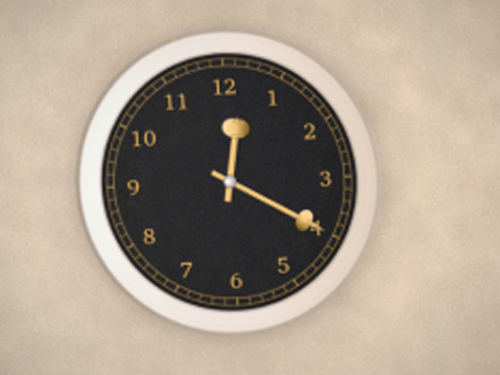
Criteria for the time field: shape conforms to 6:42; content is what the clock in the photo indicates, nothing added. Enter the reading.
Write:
12:20
